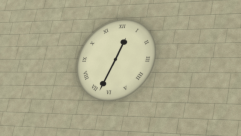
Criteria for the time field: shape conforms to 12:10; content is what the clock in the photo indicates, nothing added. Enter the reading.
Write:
12:33
